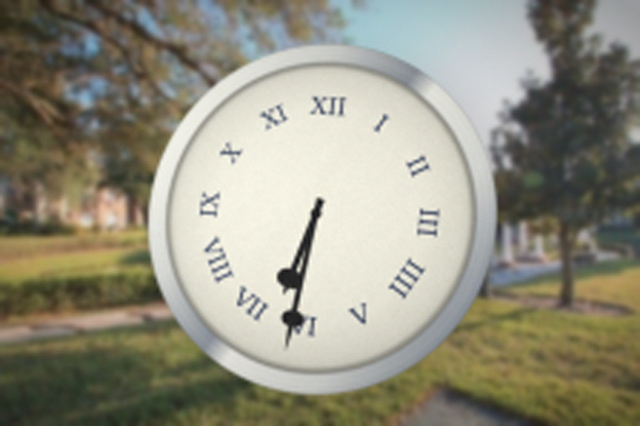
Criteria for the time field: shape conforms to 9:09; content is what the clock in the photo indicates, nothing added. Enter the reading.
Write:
6:31
